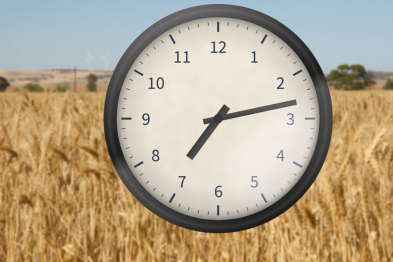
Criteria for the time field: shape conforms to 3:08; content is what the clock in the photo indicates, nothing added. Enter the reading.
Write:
7:13
